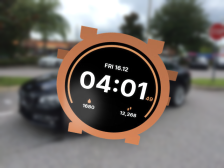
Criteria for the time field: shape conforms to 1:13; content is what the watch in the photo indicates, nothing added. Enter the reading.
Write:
4:01
